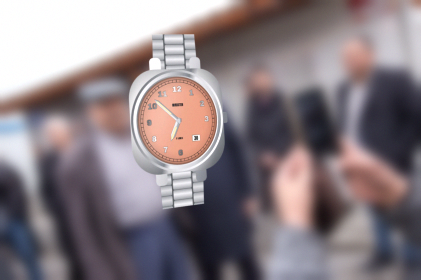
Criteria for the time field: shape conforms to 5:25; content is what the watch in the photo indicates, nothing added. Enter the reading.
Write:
6:52
